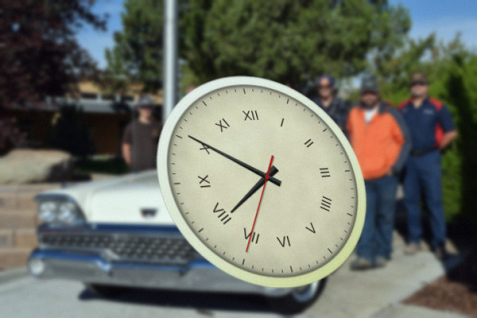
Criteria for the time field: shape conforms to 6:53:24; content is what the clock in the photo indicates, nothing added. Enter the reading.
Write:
7:50:35
